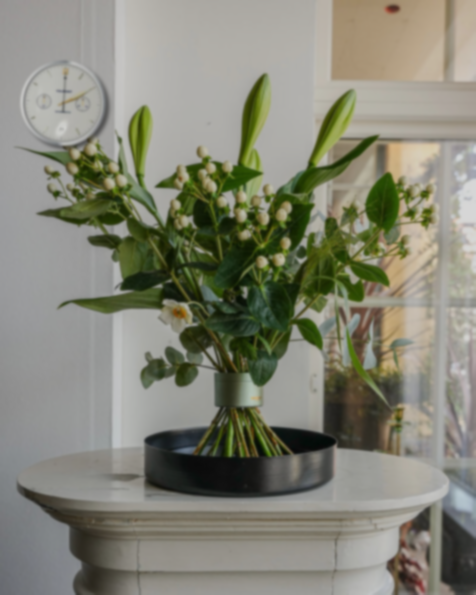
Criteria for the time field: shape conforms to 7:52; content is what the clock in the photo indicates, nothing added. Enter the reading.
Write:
2:10
